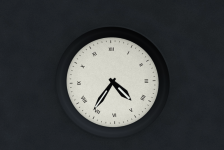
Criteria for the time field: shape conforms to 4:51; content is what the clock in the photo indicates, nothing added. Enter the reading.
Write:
4:36
